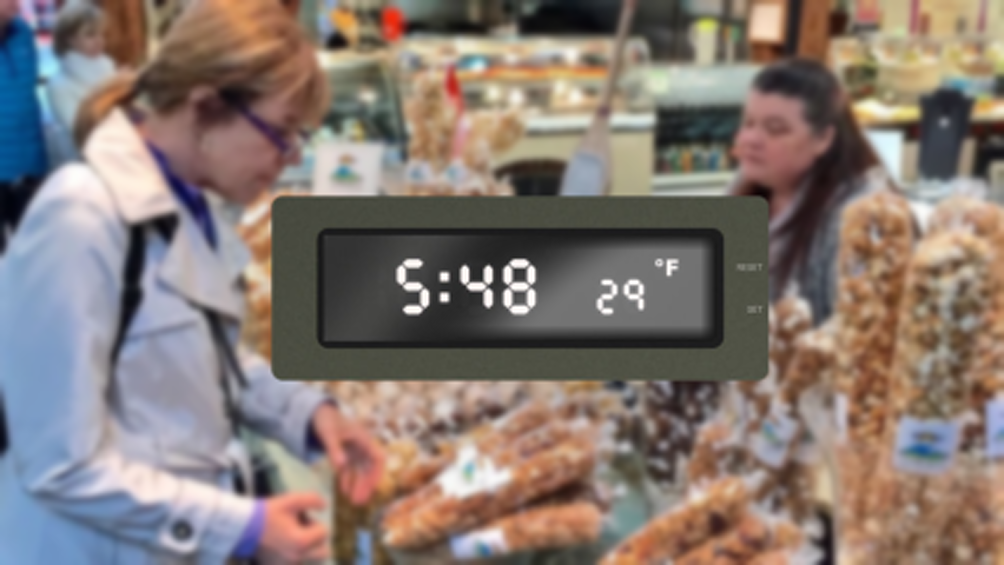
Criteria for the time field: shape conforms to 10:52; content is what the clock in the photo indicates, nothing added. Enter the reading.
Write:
5:48
